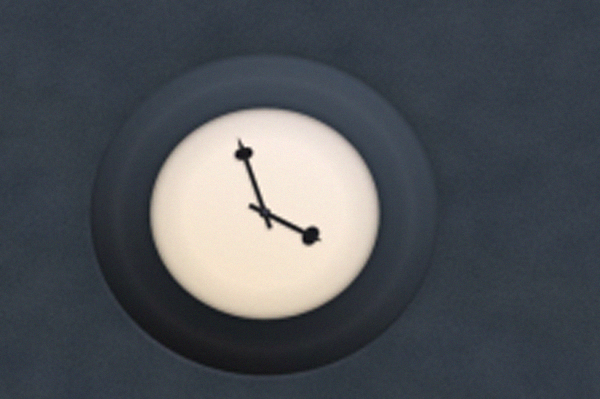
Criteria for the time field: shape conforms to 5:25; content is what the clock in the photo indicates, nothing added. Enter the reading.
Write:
3:57
